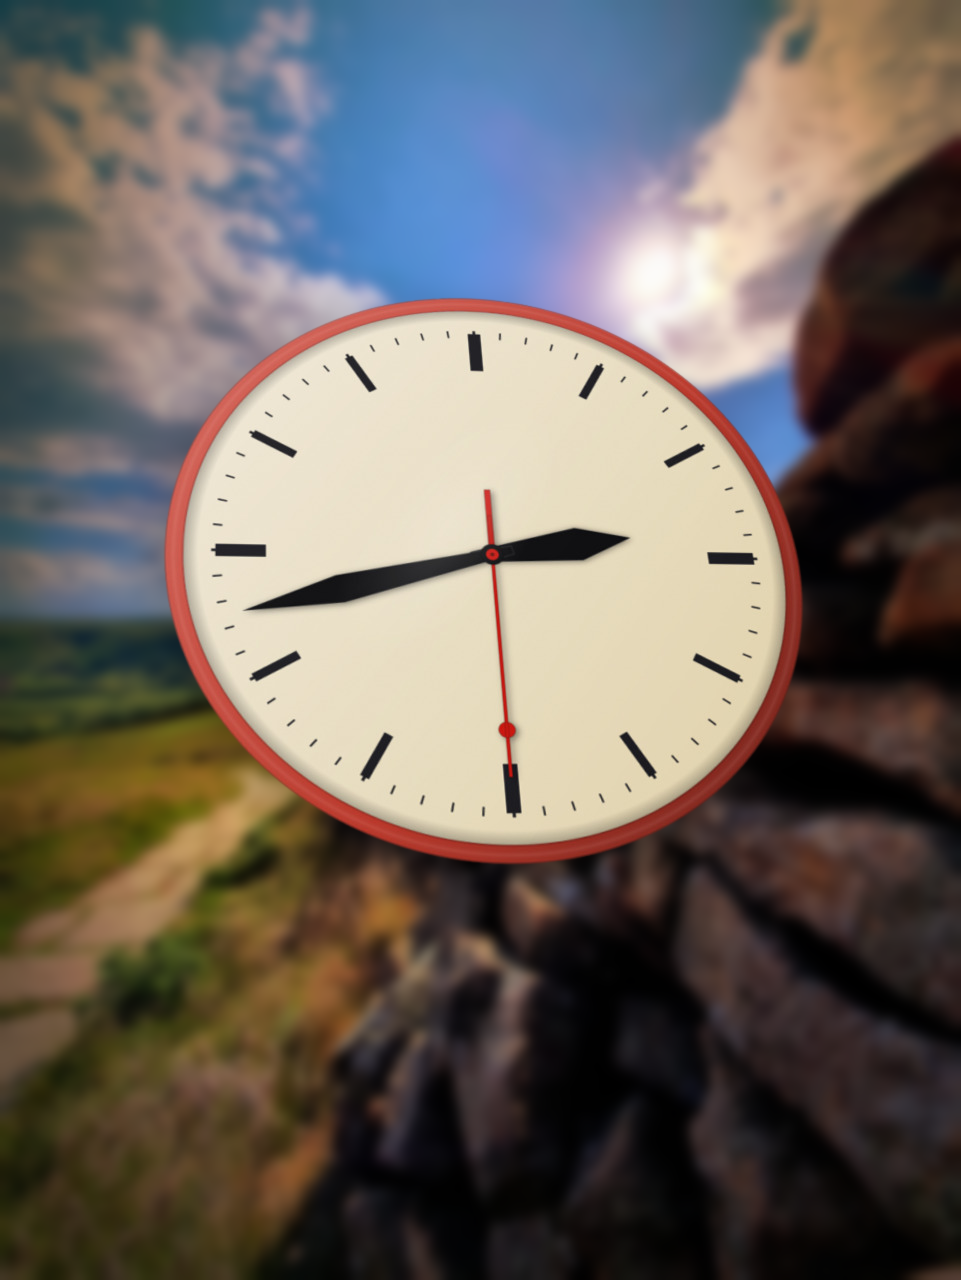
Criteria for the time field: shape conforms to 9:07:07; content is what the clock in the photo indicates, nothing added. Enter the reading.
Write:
2:42:30
